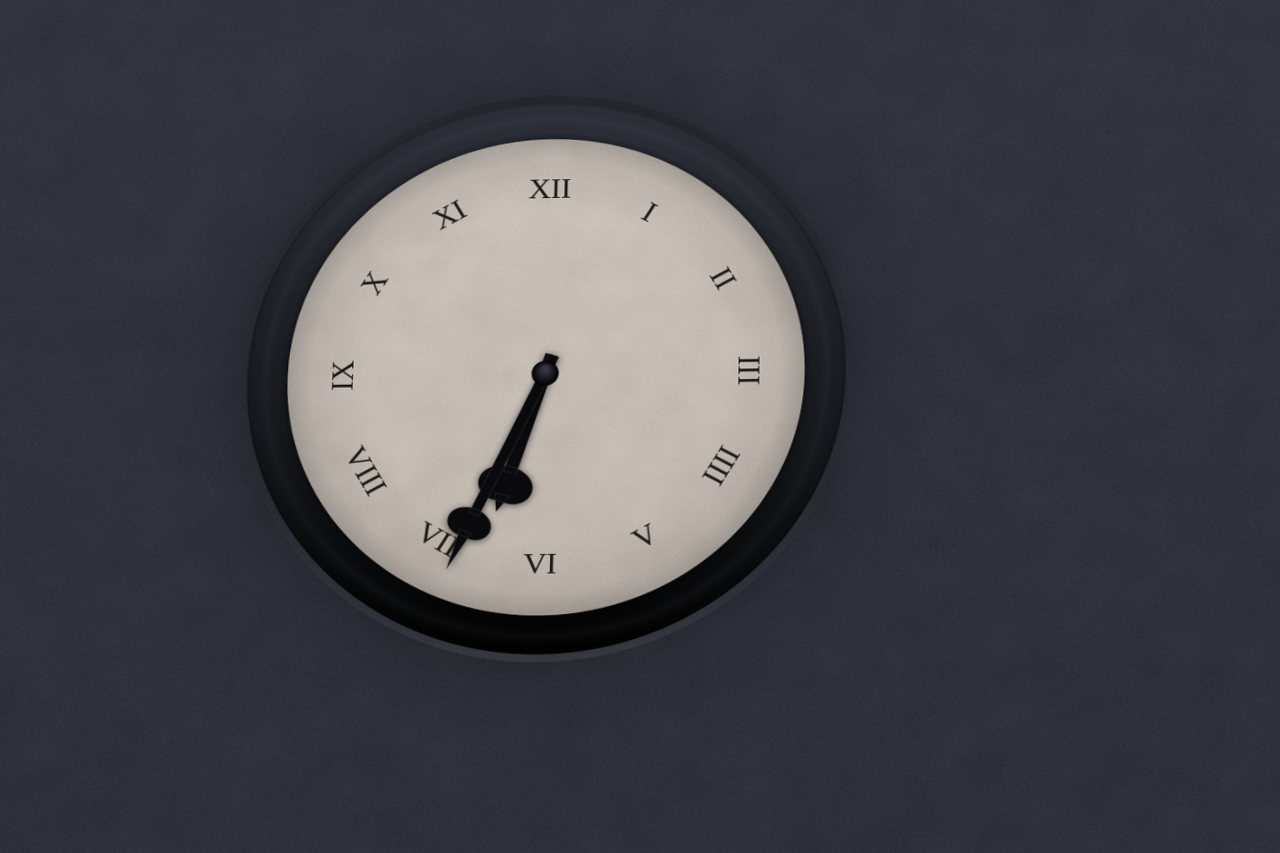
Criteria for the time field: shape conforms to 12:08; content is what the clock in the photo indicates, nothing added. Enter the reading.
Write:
6:34
